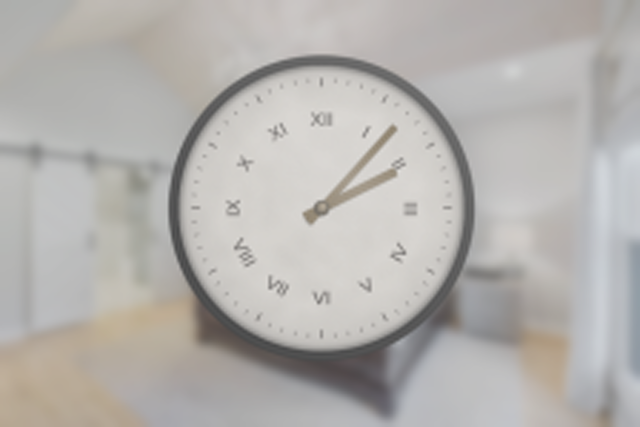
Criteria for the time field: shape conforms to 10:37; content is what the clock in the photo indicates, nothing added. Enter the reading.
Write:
2:07
